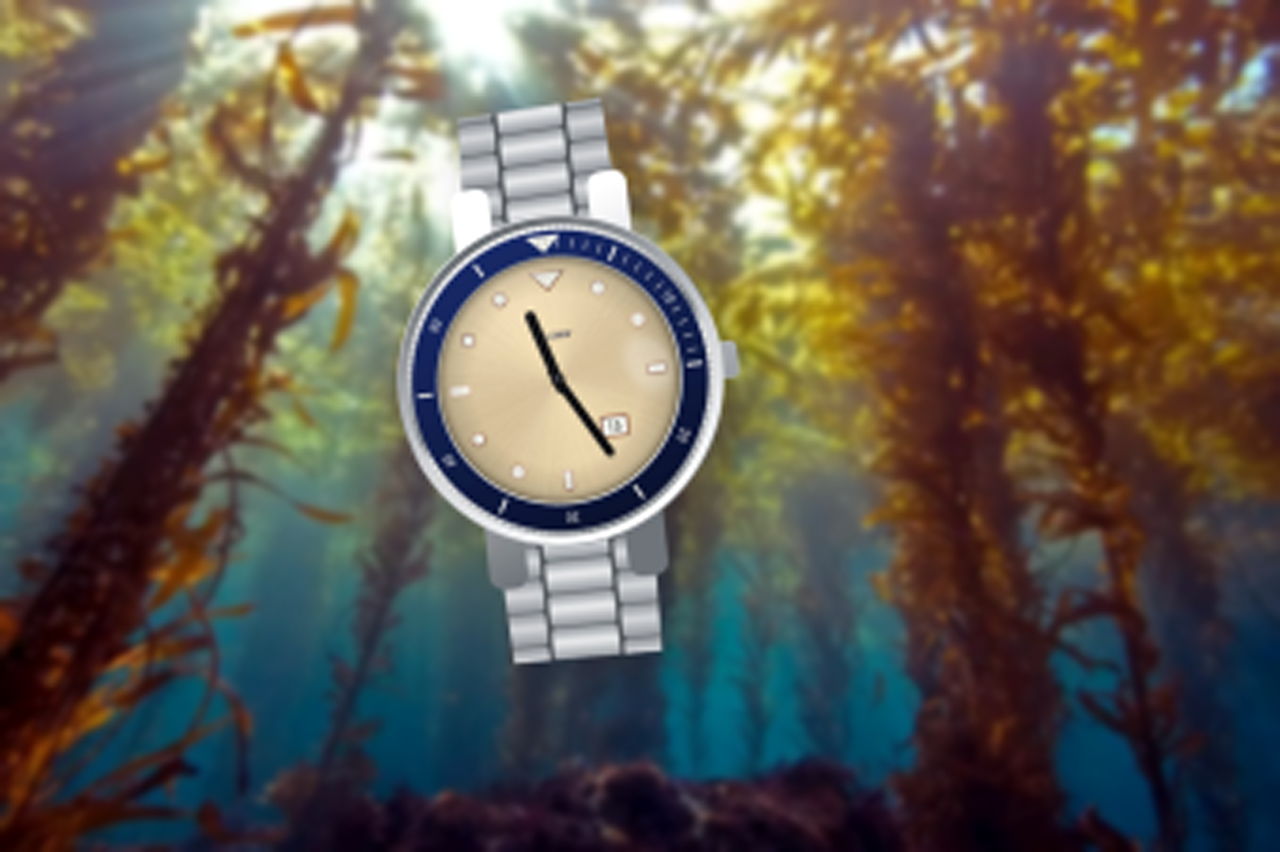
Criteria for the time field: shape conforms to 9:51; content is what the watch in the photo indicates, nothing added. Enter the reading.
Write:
11:25
